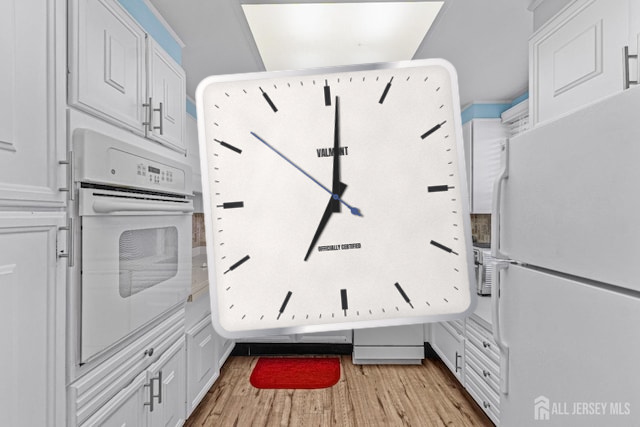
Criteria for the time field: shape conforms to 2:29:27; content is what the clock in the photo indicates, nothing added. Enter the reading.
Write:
7:00:52
